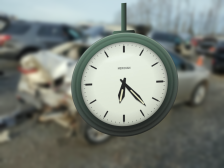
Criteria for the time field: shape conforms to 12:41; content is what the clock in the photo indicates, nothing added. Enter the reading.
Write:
6:23
